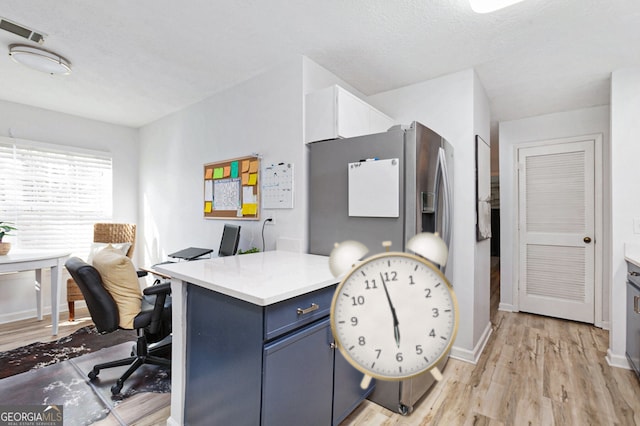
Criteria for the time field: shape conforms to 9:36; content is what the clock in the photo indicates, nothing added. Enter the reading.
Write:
5:58
